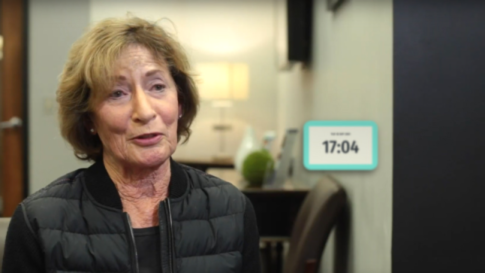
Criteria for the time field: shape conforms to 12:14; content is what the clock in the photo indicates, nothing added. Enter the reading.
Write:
17:04
